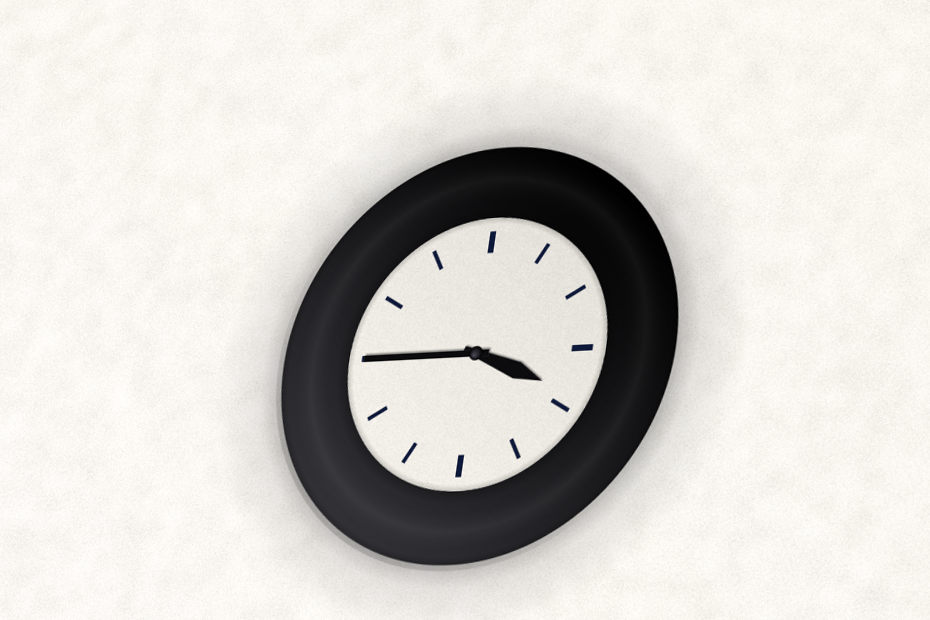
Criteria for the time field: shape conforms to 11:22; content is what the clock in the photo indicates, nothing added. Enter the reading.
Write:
3:45
